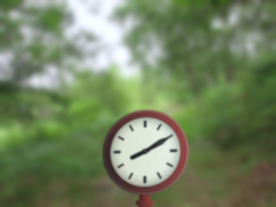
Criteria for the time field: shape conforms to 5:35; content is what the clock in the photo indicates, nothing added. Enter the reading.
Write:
8:10
